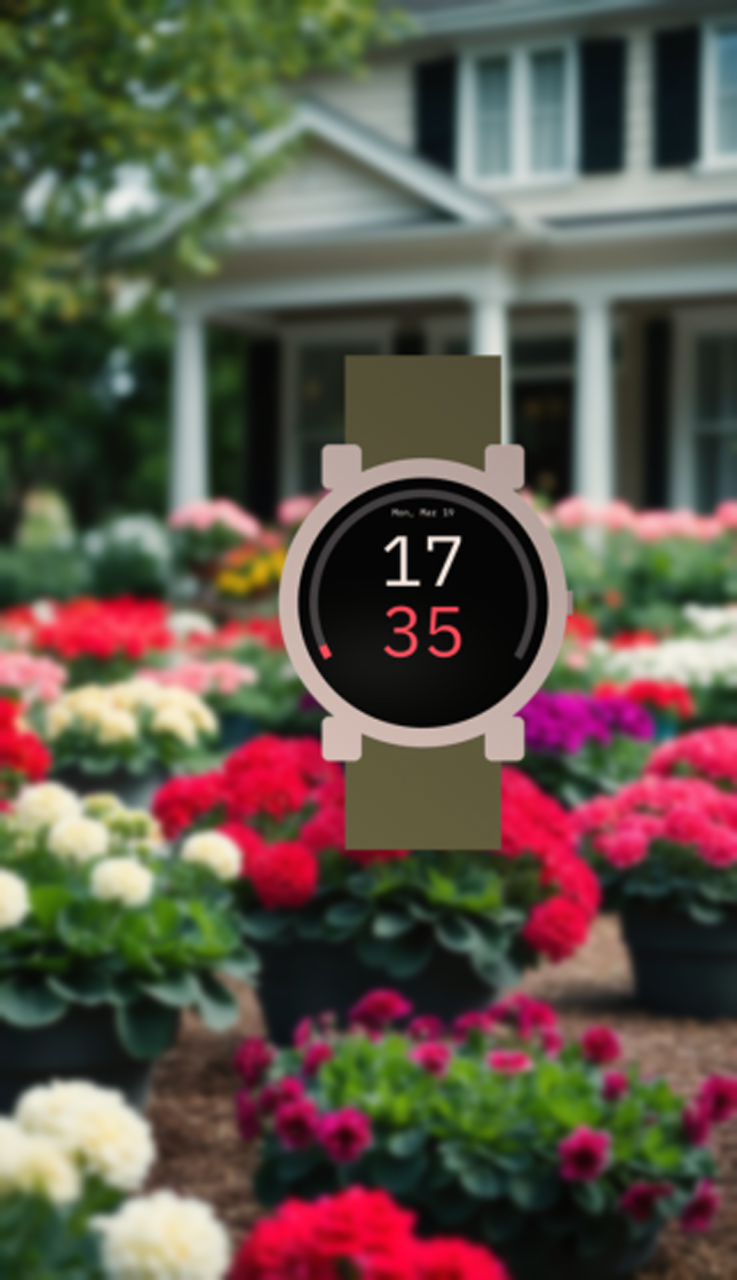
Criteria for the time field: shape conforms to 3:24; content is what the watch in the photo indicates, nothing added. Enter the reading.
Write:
17:35
